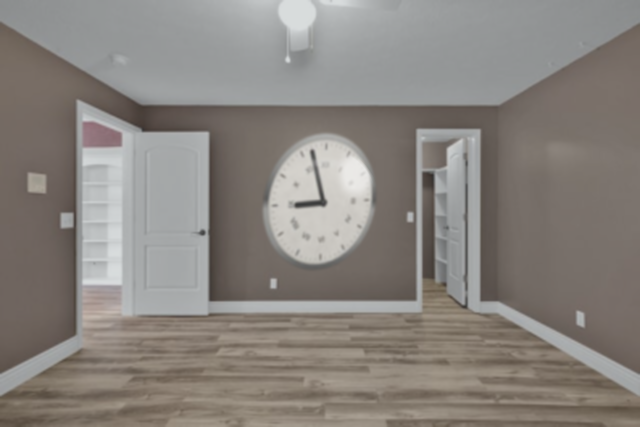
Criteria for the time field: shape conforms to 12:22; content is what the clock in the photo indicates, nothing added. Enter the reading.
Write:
8:57
